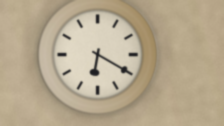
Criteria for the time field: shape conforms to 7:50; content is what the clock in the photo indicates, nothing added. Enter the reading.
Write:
6:20
